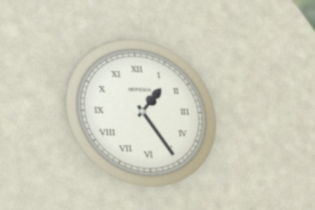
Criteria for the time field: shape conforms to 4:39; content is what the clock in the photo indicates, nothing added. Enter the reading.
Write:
1:25
